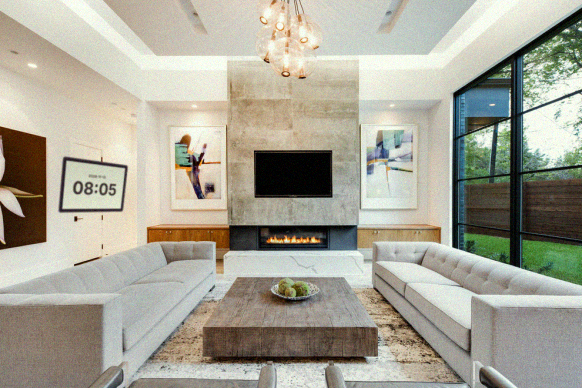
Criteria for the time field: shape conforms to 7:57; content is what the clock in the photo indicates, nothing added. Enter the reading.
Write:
8:05
